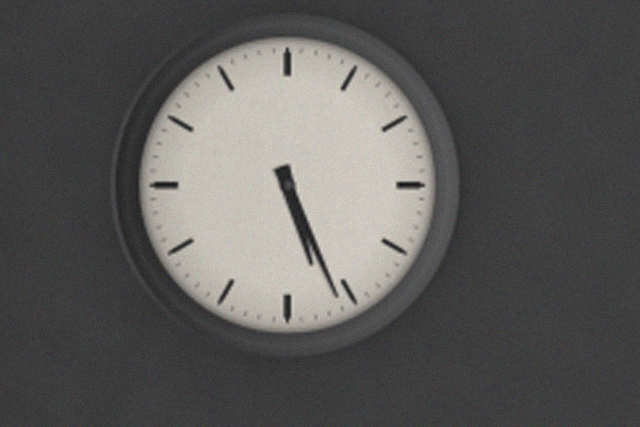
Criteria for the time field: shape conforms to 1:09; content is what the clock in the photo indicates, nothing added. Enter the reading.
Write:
5:26
